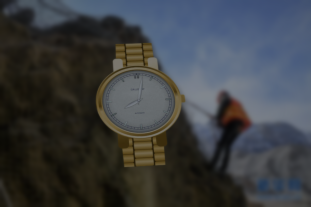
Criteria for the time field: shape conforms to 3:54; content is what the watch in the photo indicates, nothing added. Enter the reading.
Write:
8:02
